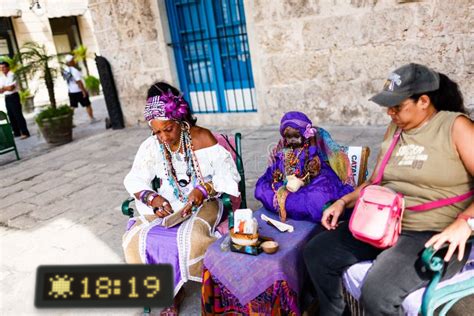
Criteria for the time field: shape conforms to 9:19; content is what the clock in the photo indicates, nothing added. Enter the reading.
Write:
18:19
